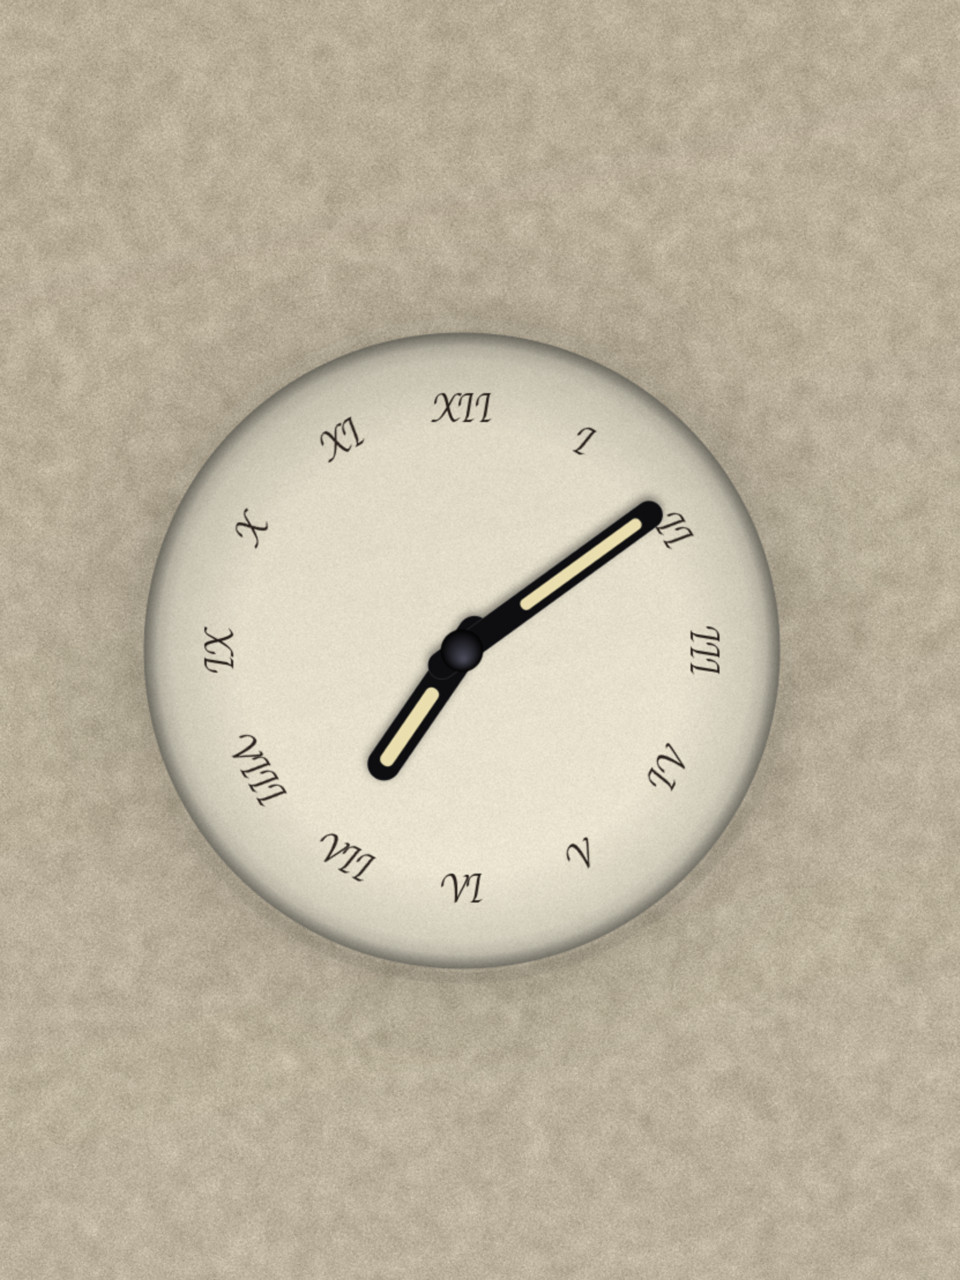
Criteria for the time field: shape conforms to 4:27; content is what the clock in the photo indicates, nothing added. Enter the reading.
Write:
7:09
